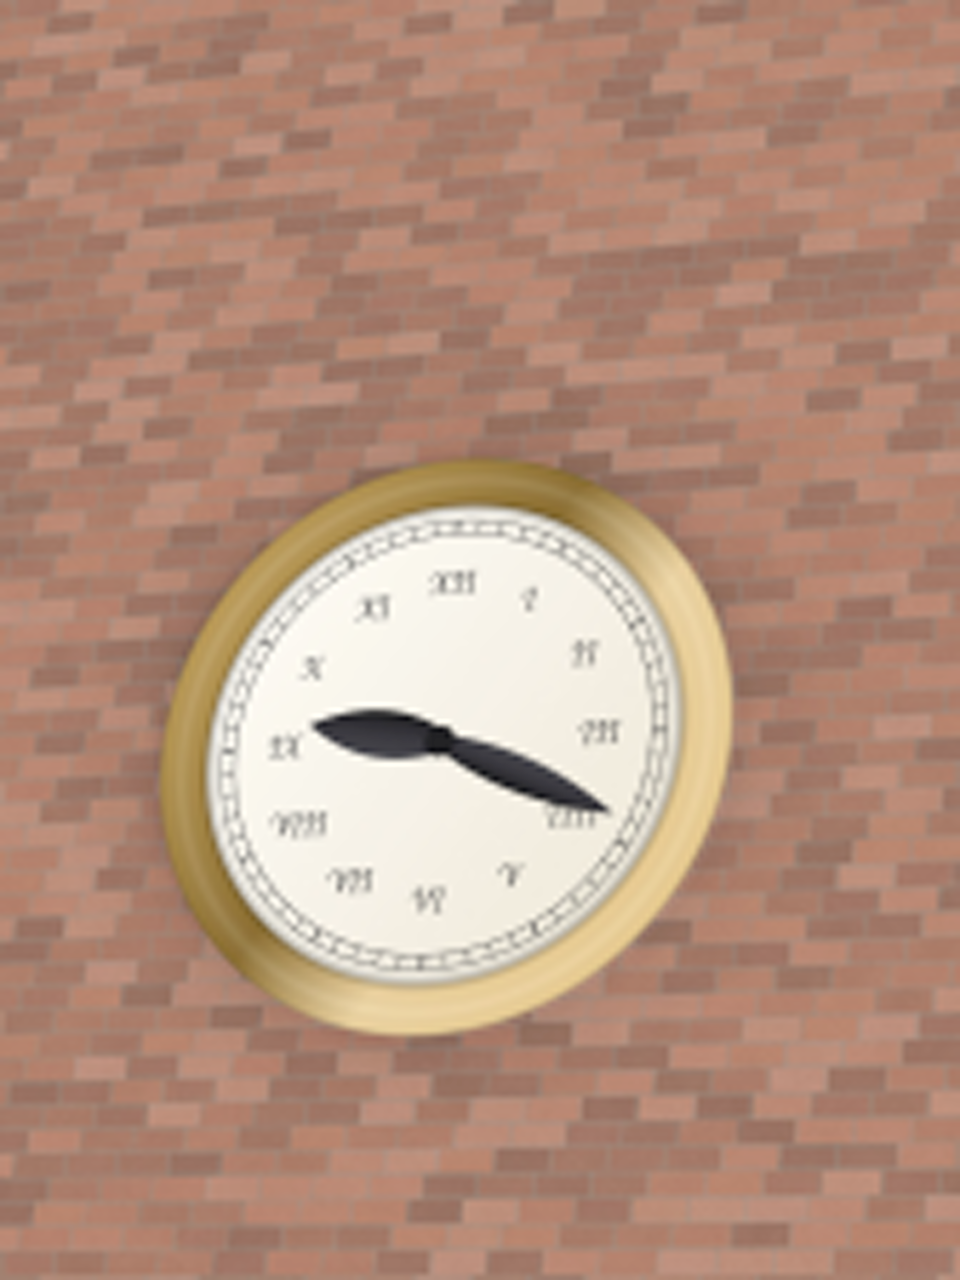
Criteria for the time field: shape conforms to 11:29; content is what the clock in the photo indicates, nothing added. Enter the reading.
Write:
9:19
